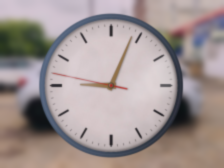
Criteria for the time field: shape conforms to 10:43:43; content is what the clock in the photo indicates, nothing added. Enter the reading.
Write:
9:03:47
